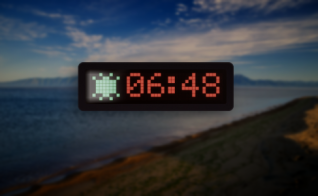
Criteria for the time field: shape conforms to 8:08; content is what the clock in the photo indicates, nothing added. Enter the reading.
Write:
6:48
